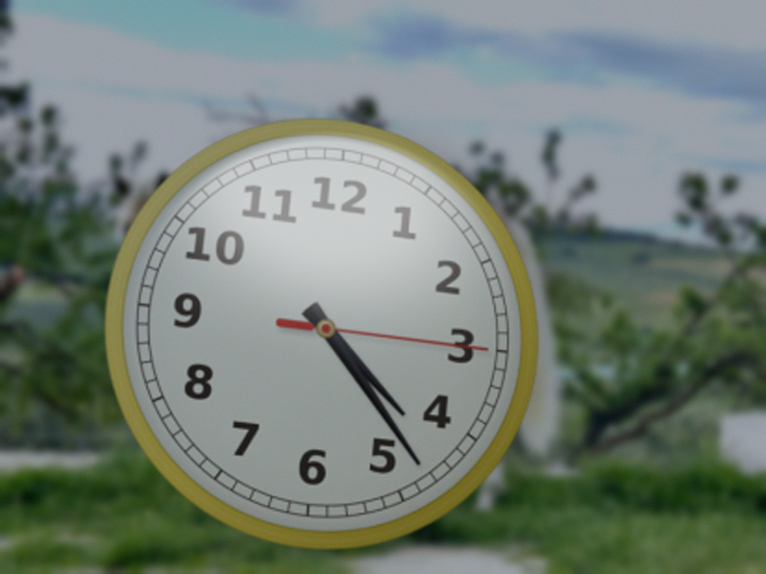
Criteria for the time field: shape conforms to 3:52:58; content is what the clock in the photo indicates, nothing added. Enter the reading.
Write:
4:23:15
